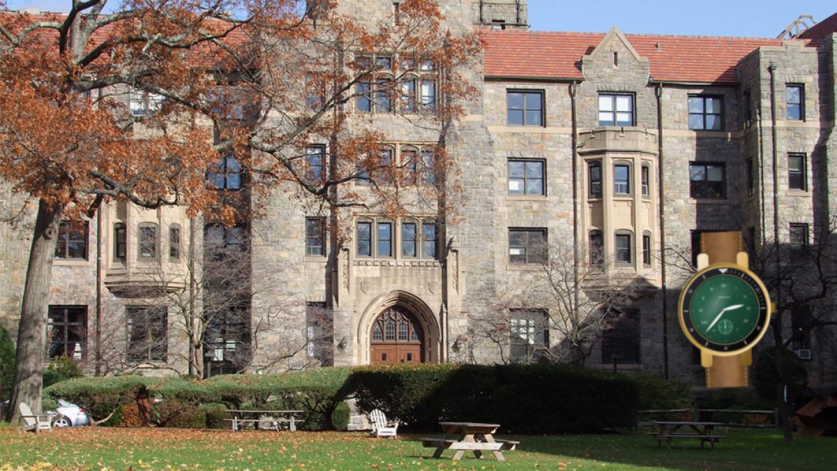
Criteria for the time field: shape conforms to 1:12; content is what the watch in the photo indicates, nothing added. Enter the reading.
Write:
2:37
